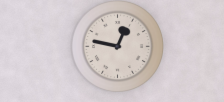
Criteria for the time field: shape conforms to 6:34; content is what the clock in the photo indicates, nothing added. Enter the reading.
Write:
12:47
